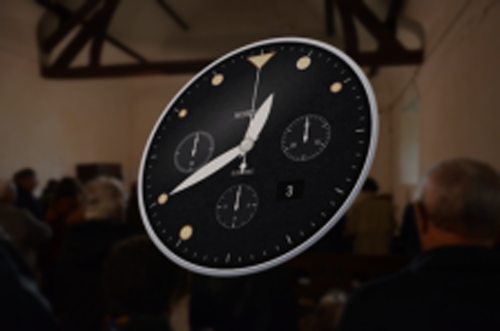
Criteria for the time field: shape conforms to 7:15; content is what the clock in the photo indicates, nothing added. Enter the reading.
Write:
12:40
